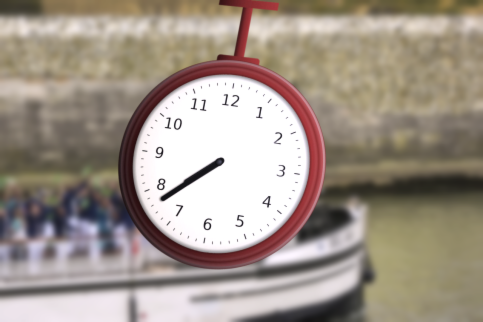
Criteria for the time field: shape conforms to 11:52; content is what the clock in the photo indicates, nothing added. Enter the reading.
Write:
7:38
